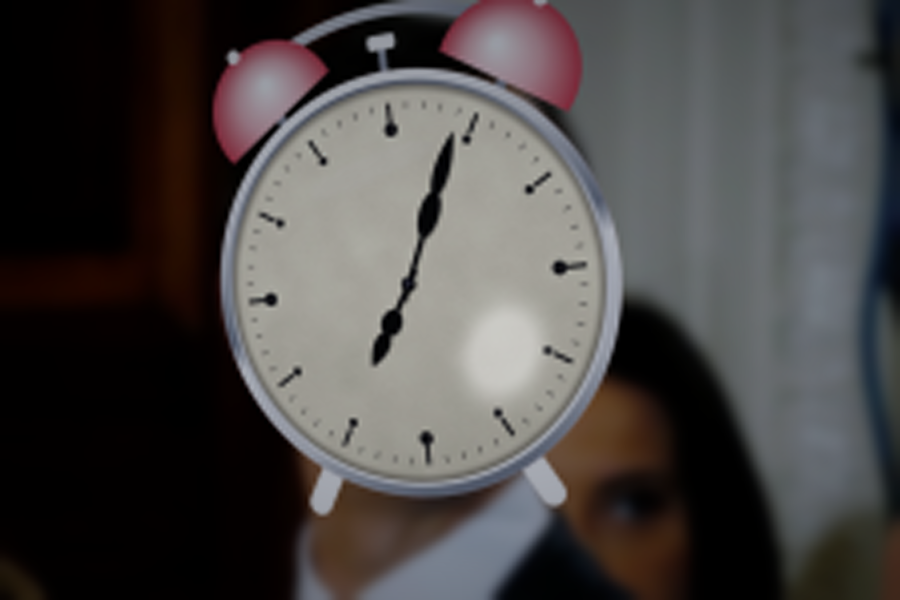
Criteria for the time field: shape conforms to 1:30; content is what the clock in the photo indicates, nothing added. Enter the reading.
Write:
7:04
